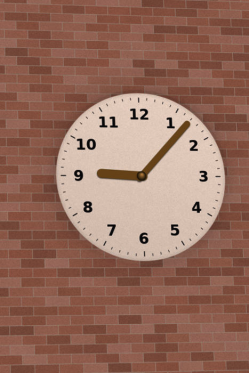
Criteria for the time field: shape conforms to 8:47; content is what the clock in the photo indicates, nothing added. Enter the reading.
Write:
9:07
